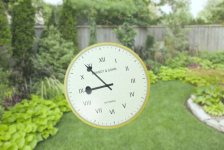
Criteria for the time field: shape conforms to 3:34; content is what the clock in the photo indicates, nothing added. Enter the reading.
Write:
8:54
